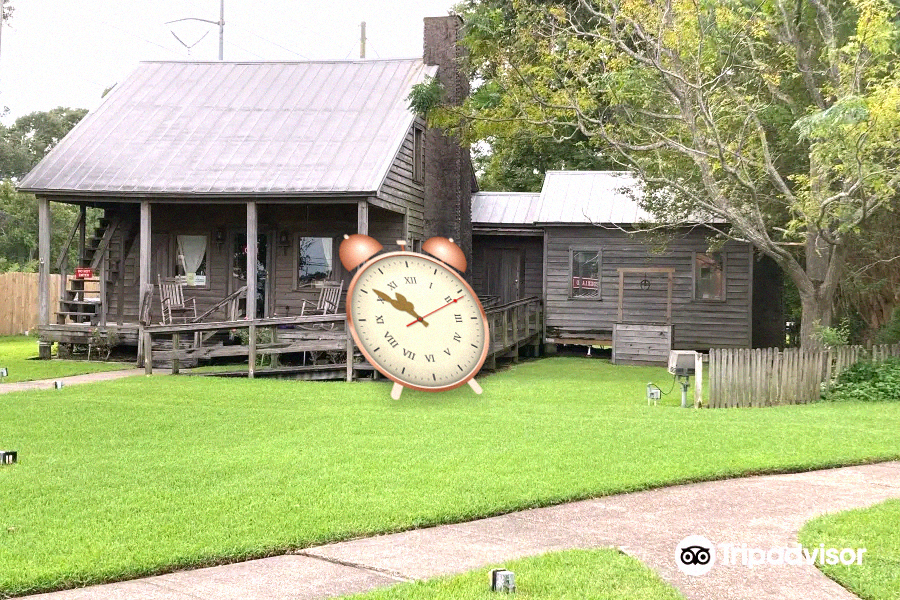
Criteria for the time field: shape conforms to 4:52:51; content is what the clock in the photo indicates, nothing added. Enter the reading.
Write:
10:51:11
